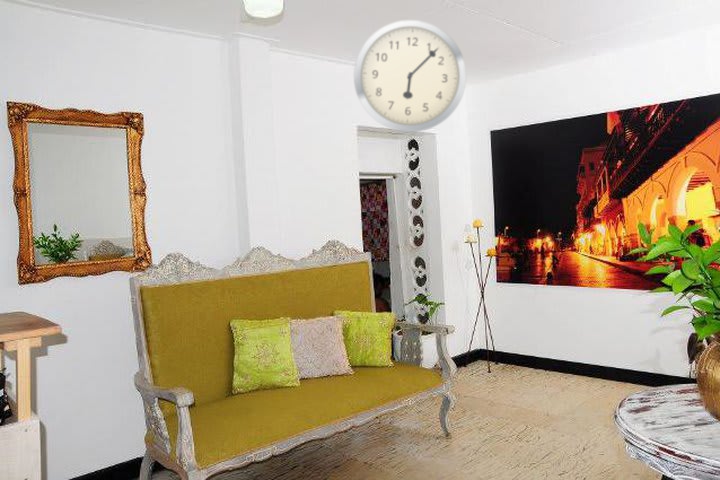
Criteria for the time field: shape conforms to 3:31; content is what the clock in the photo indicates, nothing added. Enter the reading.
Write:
6:07
